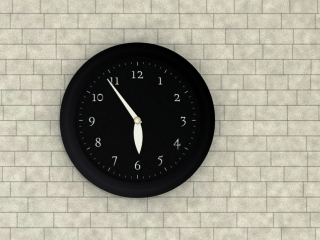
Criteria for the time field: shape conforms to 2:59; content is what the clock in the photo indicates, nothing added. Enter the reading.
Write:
5:54
